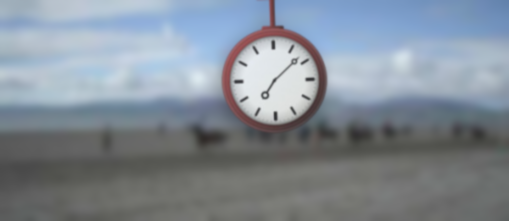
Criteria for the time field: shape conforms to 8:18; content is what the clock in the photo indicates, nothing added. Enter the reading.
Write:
7:08
